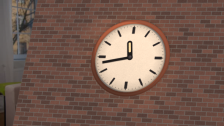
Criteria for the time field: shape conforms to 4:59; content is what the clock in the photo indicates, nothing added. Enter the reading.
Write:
11:43
